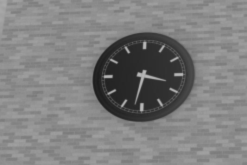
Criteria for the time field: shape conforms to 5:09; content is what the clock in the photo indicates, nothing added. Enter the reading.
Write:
3:32
